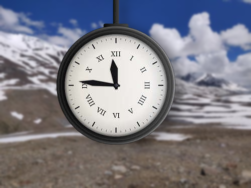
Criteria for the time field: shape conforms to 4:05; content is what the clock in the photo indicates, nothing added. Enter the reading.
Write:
11:46
